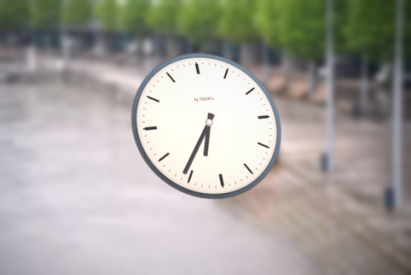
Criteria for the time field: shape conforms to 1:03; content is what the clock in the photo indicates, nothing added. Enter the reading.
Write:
6:36
